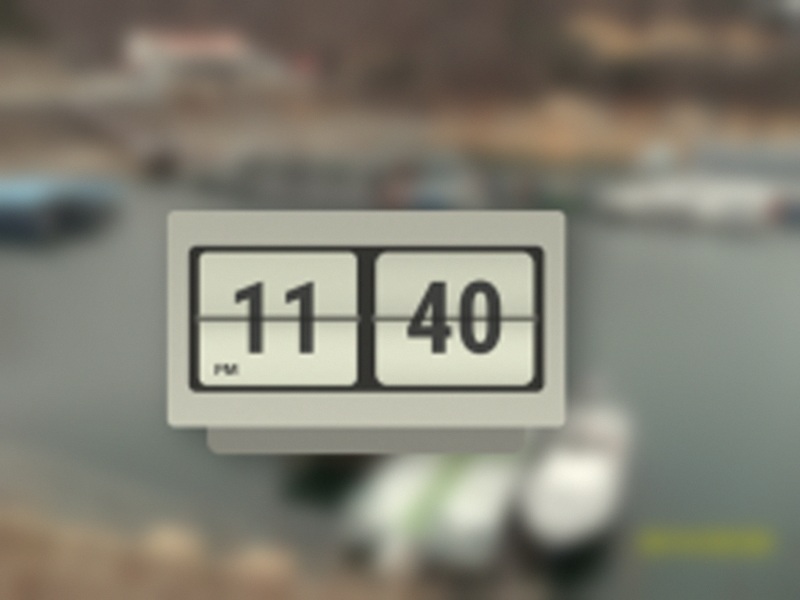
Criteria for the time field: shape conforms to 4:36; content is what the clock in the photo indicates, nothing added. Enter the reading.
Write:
11:40
